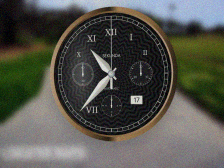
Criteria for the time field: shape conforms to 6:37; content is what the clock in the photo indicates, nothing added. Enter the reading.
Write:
10:37
